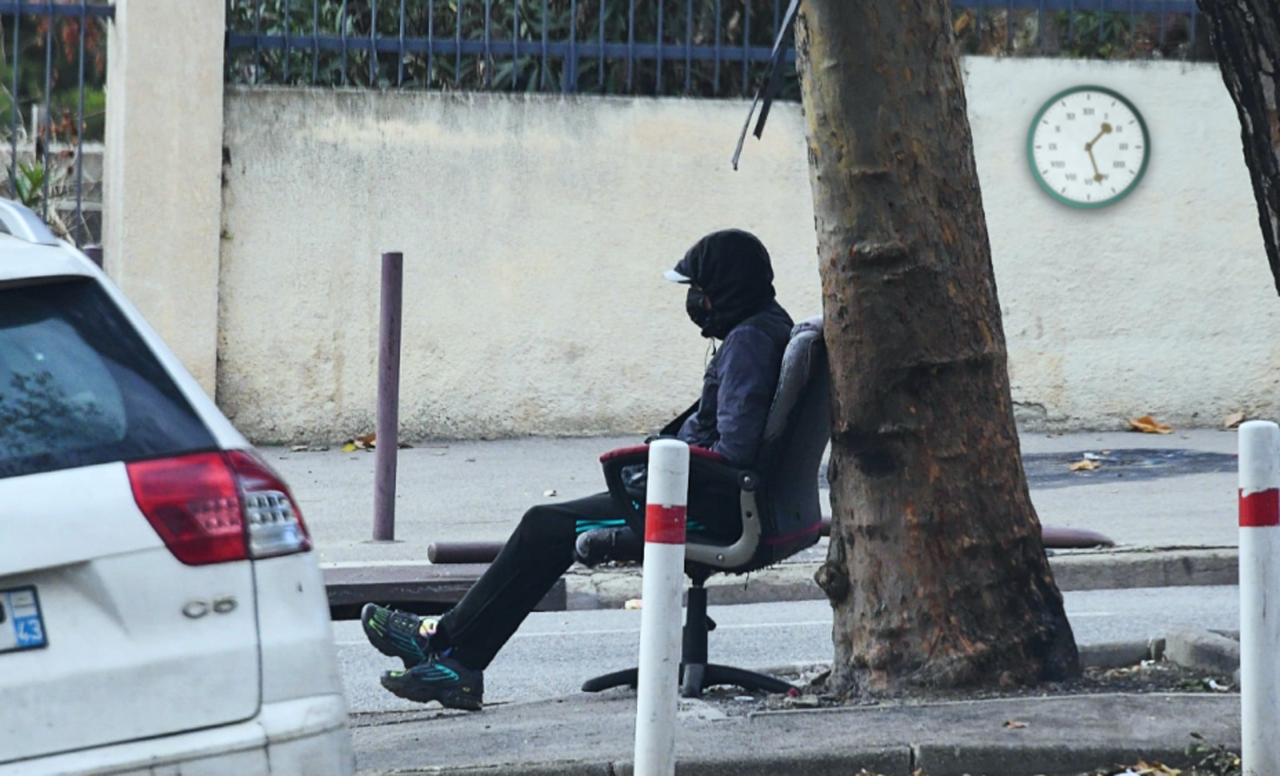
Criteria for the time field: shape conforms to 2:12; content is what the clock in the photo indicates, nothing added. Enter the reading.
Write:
1:27
